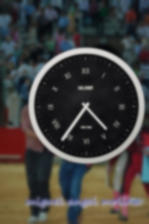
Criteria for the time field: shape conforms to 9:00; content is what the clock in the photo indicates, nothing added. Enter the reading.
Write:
4:36
